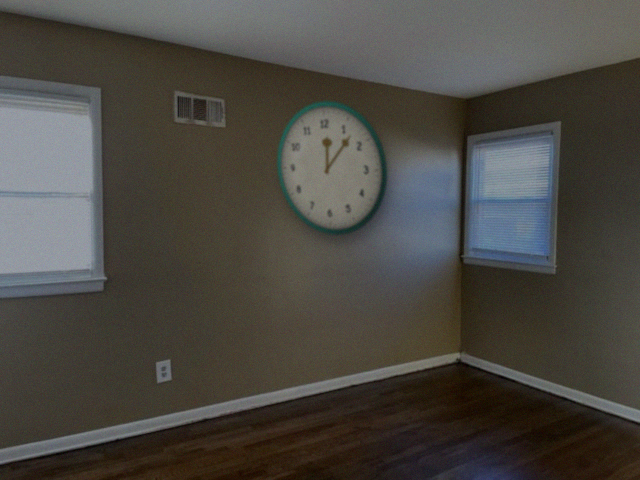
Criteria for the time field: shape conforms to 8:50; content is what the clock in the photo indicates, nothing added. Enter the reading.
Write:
12:07
